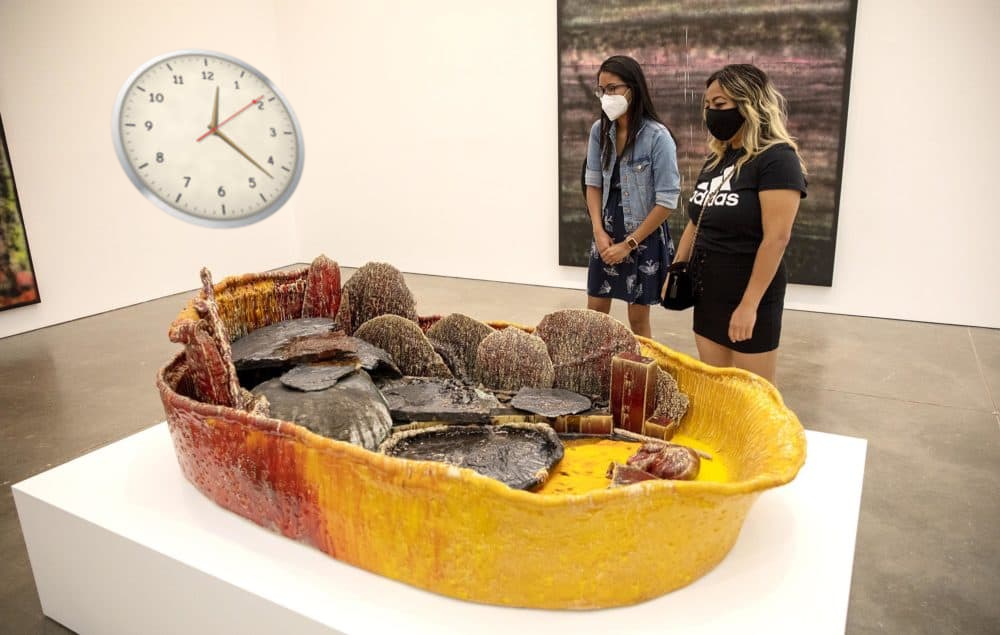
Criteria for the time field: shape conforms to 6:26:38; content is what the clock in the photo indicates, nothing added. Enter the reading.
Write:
12:22:09
